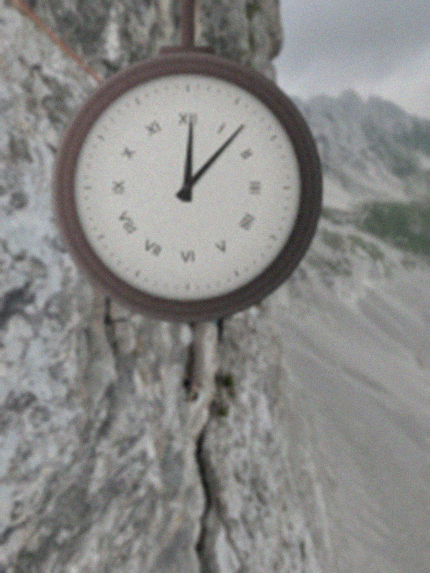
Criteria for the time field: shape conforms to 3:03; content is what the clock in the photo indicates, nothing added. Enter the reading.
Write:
12:07
